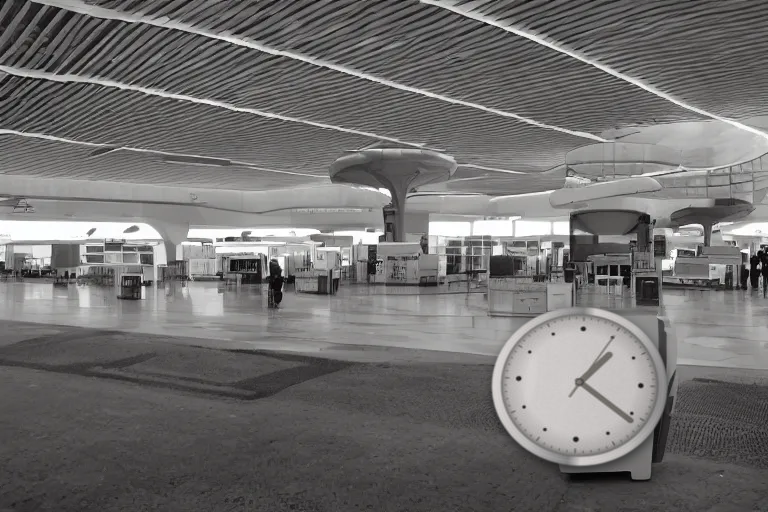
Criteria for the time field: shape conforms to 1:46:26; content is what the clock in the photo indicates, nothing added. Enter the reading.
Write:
1:21:05
